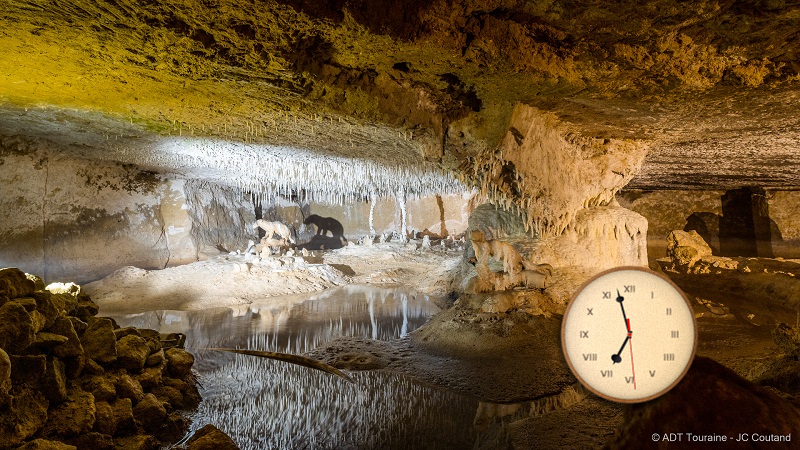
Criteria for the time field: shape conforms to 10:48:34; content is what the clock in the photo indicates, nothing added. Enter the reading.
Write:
6:57:29
